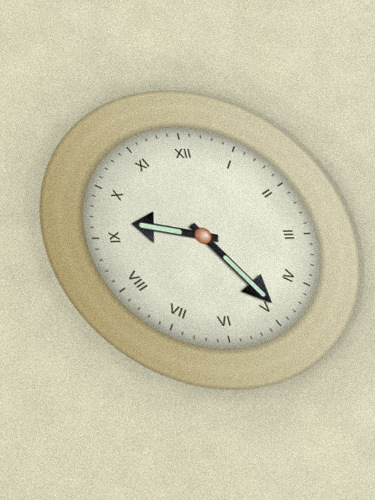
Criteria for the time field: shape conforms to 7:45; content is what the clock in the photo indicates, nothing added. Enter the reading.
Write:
9:24
